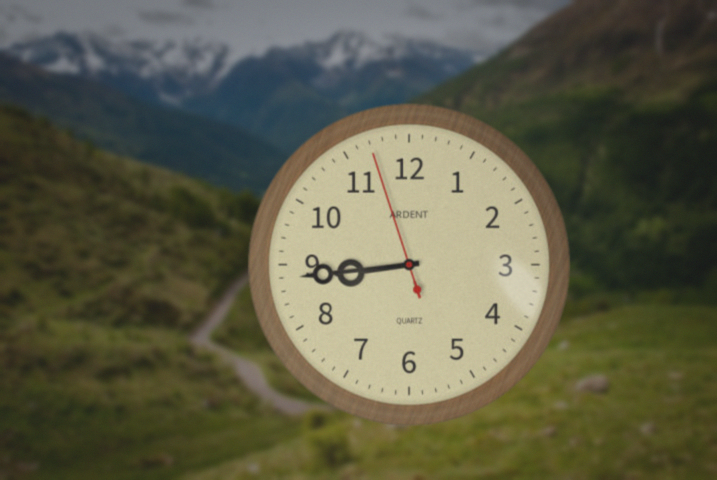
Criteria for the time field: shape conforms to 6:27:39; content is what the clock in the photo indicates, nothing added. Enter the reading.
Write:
8:43:57
